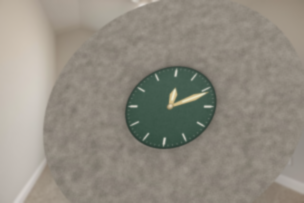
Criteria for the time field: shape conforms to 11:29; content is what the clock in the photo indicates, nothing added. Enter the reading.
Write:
12:11
